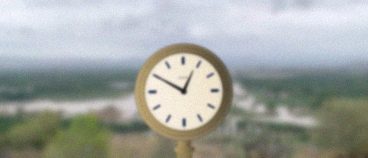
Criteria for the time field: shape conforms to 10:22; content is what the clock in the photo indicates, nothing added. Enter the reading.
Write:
12:50
